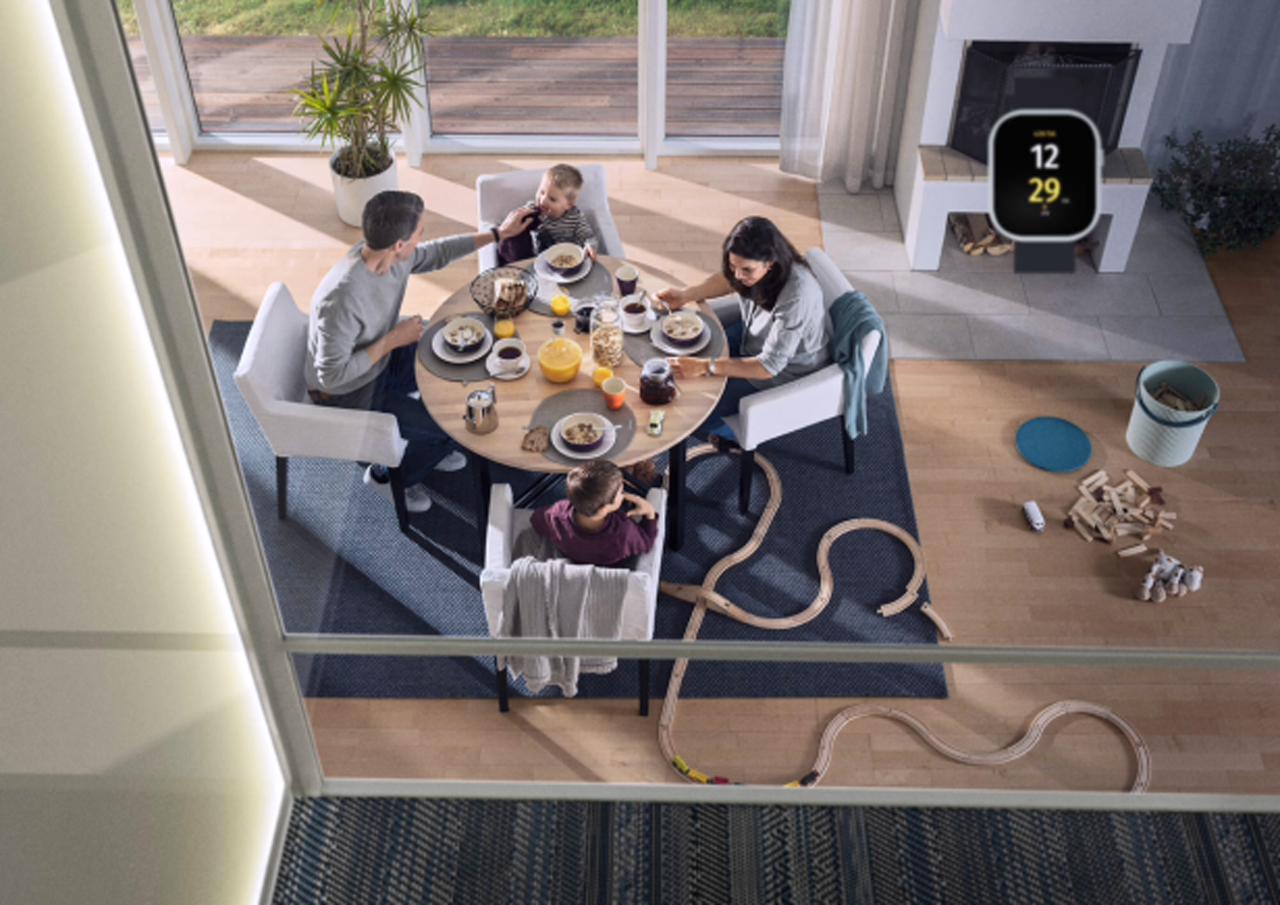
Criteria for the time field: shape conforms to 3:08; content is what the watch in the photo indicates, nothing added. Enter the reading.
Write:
12:29
